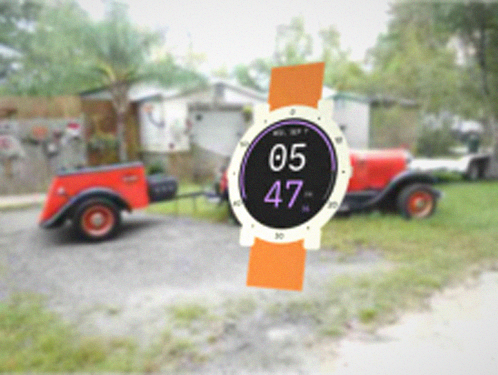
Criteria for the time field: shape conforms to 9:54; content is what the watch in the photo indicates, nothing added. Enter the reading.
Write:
5:47
